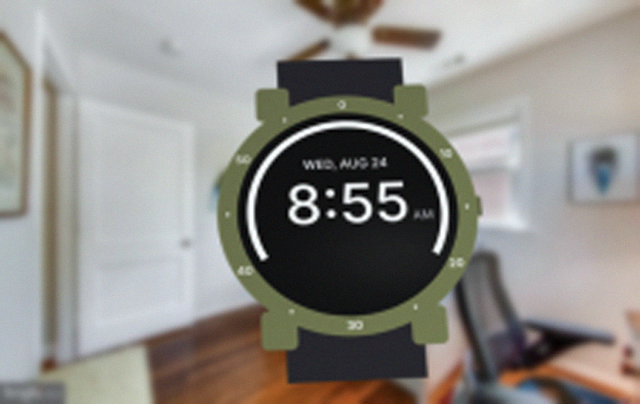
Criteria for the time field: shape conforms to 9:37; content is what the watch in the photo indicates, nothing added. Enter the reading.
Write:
8:55
